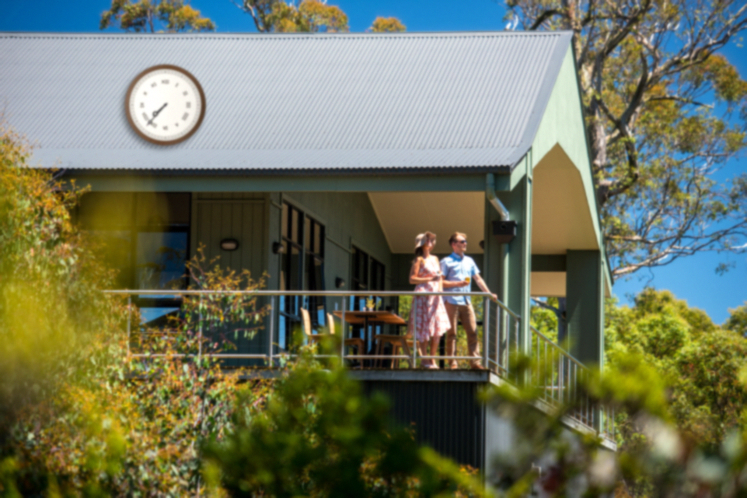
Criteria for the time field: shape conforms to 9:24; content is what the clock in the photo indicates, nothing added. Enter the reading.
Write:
7:37
